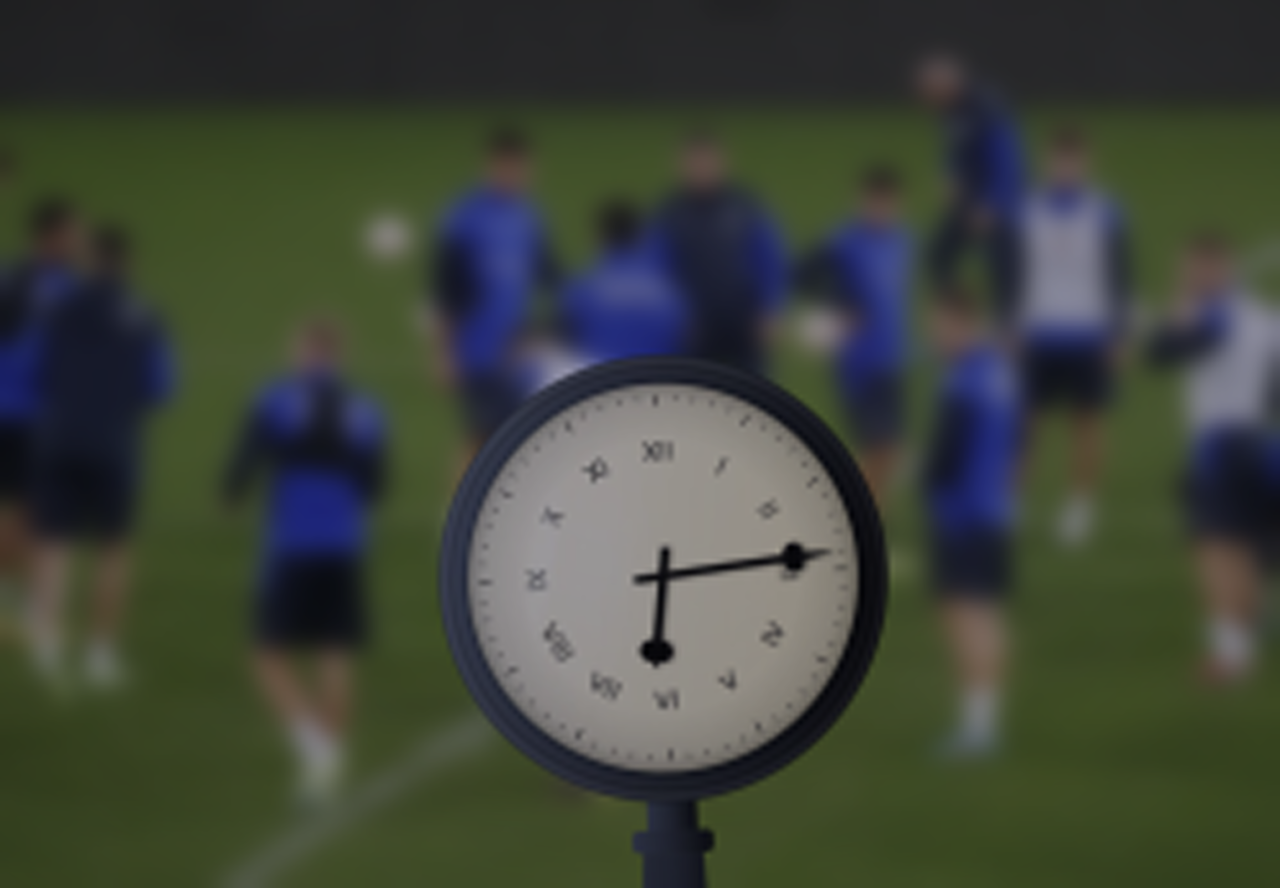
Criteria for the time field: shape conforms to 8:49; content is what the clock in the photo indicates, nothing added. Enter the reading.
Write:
6:14
